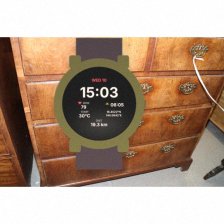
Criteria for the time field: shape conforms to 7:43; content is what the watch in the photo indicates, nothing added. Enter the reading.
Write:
15:03
